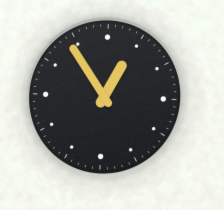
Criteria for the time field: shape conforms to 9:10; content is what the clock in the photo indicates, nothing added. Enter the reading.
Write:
12:54
